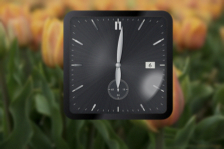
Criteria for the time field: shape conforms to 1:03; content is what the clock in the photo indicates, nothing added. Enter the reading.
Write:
6:01
